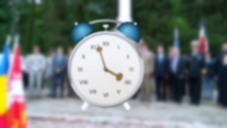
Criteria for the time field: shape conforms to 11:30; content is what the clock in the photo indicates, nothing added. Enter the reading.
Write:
3:57
